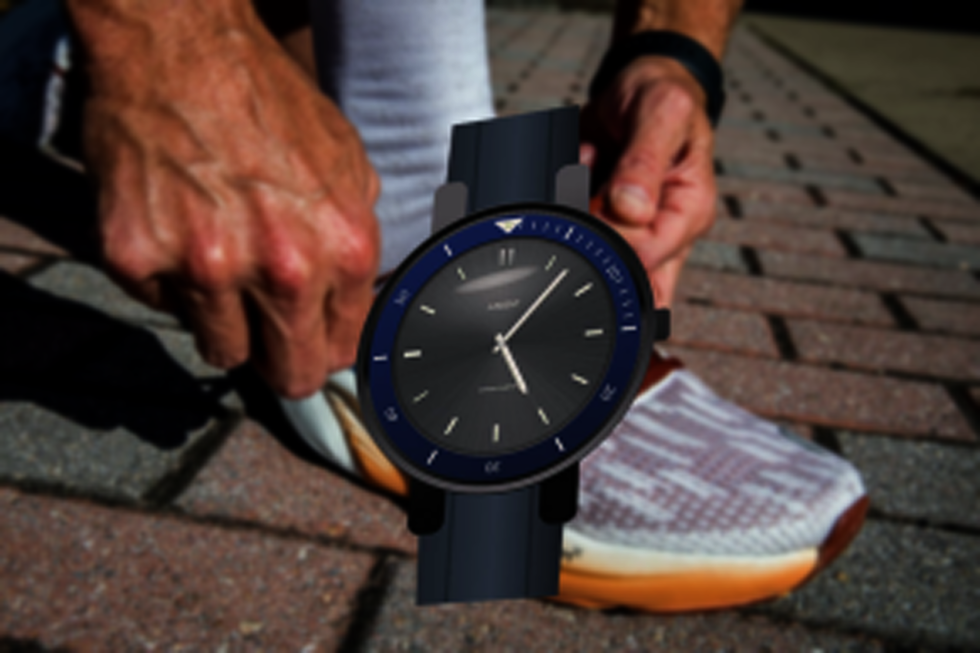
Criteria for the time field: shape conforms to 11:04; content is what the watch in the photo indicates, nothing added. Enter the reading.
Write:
5:07
